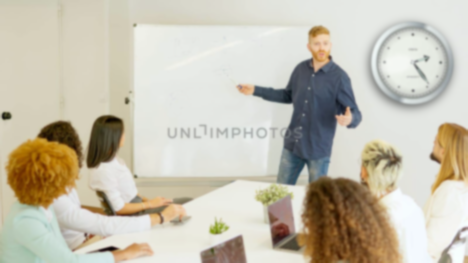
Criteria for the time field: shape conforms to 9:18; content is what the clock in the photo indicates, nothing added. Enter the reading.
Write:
2:24
